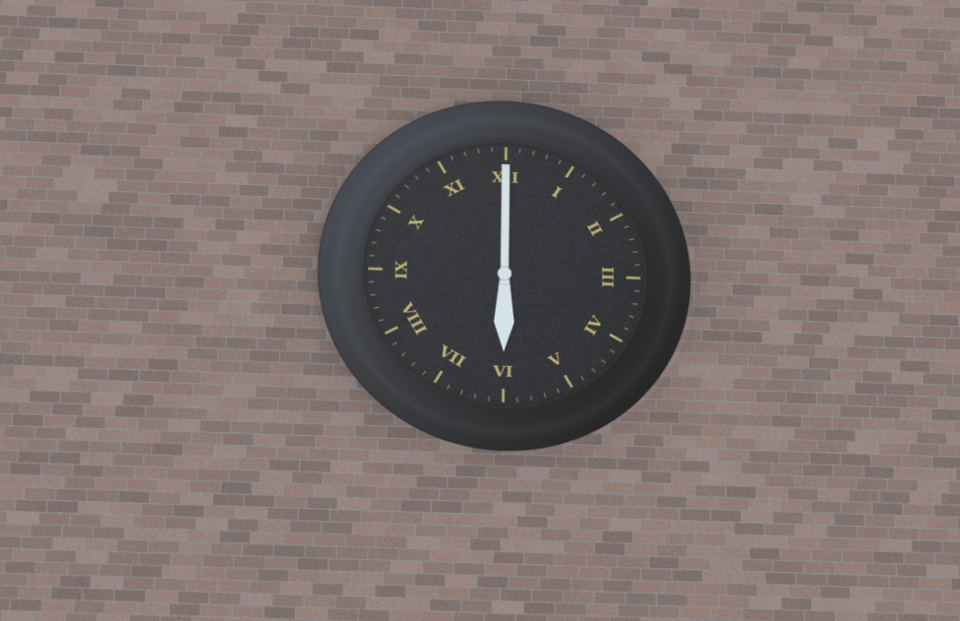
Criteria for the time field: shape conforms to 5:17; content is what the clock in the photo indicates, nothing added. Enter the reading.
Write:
6:00
